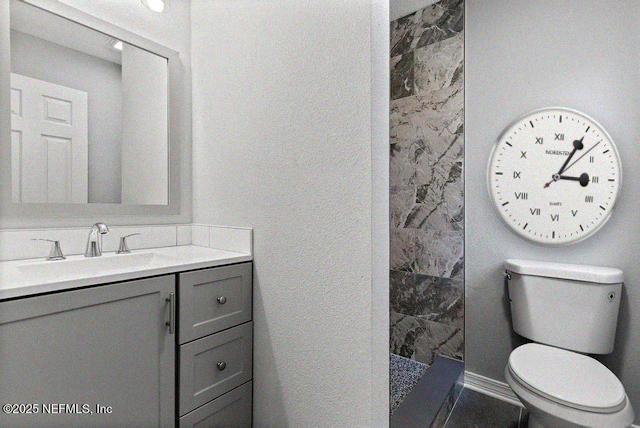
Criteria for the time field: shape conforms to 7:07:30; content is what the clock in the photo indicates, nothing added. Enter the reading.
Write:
3:05:08
